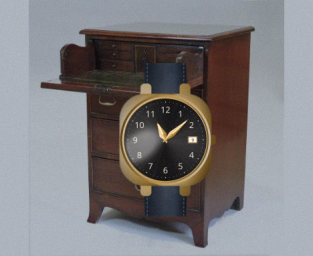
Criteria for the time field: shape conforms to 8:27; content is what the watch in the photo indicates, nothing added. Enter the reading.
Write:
11:08
